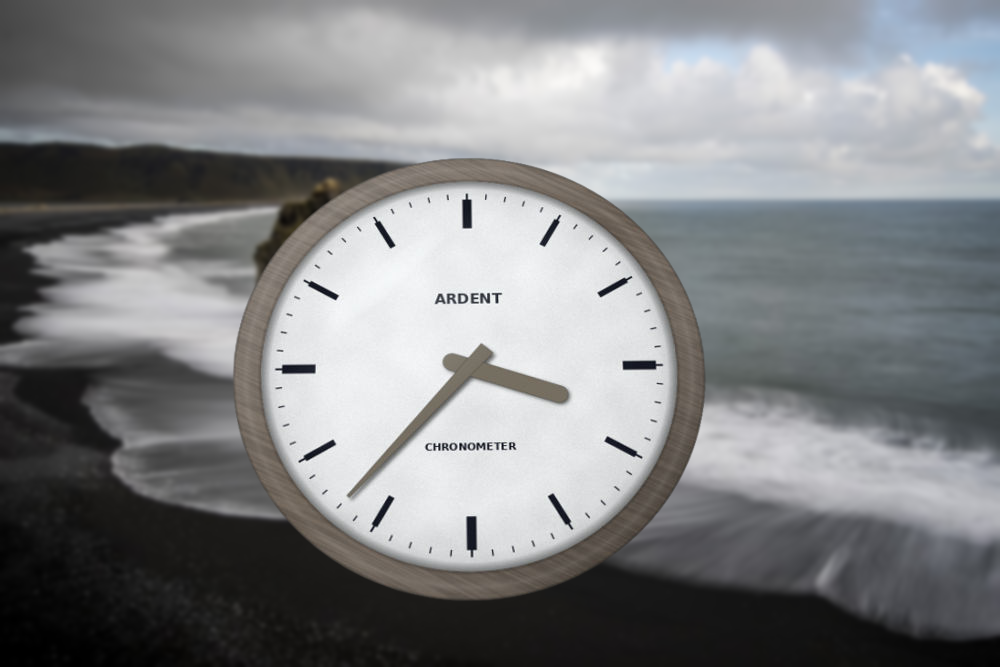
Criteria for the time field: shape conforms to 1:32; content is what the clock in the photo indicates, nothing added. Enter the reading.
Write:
3:37
